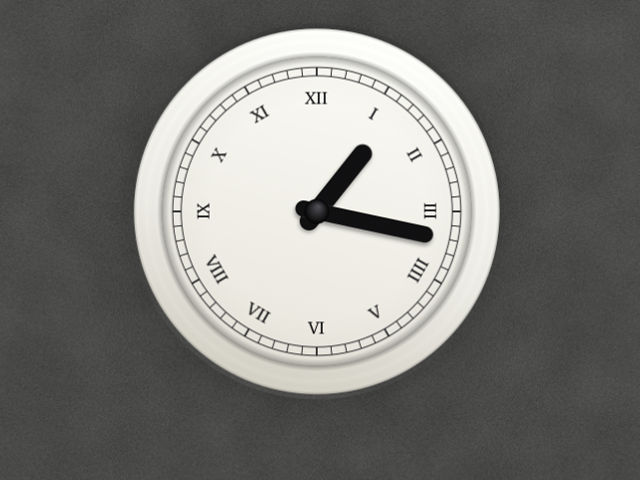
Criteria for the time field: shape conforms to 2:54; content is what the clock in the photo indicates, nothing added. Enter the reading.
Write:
1:17
